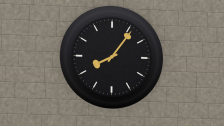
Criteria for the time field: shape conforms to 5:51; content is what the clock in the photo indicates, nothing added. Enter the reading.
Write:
8:06
